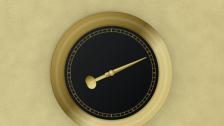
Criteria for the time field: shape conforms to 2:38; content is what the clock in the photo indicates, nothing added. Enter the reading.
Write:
8:11
